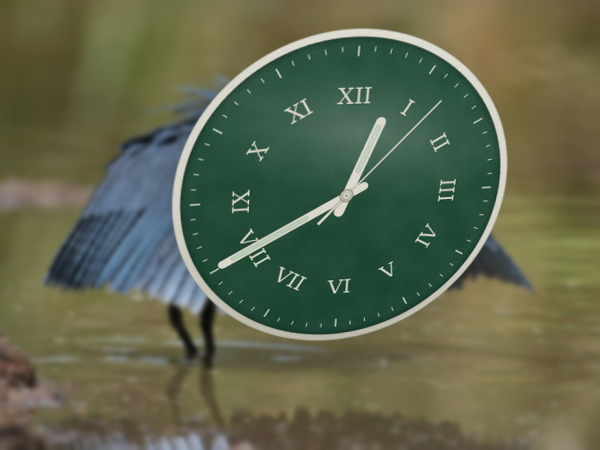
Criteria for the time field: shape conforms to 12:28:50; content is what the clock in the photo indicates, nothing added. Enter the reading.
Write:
12:40:07
